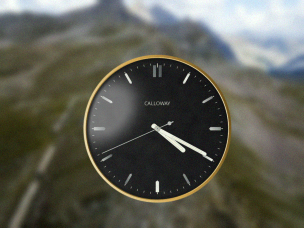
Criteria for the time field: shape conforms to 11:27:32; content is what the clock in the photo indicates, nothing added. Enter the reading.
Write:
4:19:41
